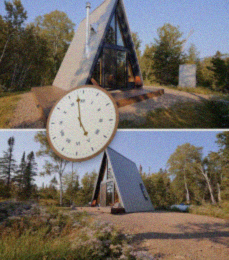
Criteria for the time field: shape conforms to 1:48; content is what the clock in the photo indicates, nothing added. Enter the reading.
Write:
4:58
